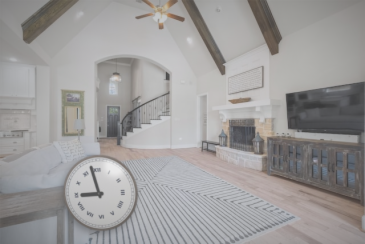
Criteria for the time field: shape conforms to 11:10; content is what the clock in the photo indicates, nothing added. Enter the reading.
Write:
8:58
